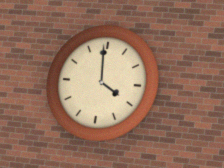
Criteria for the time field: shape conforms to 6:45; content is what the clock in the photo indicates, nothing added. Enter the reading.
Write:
3:59
